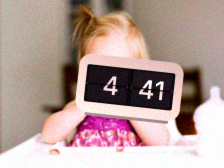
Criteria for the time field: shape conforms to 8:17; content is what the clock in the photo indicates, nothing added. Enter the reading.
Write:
4:41
